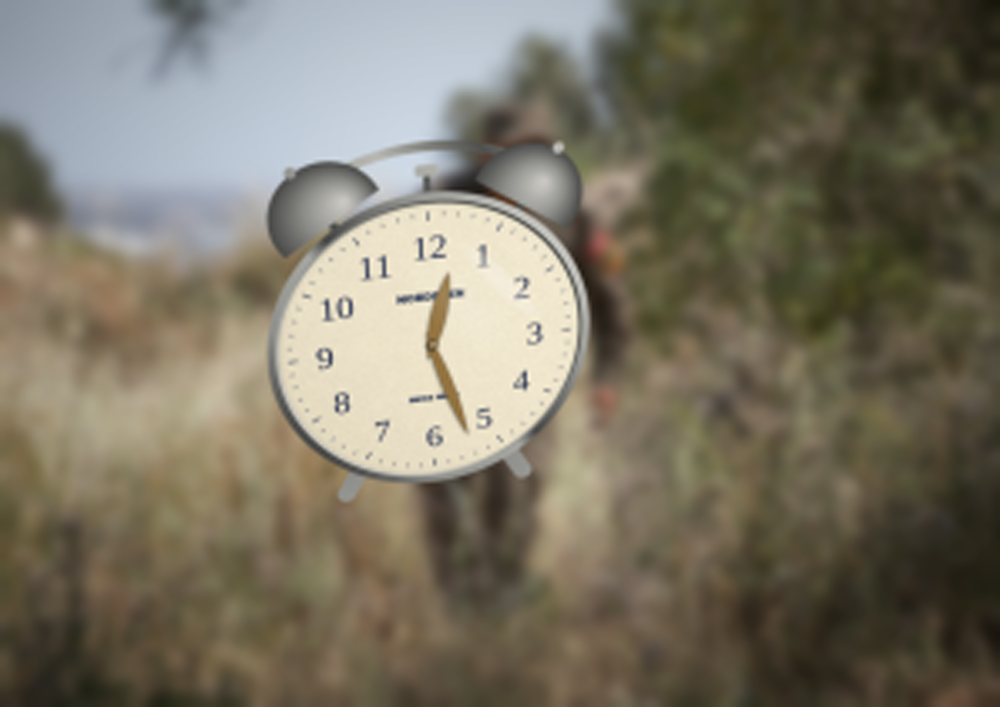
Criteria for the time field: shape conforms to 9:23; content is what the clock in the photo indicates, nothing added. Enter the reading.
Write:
12:27
